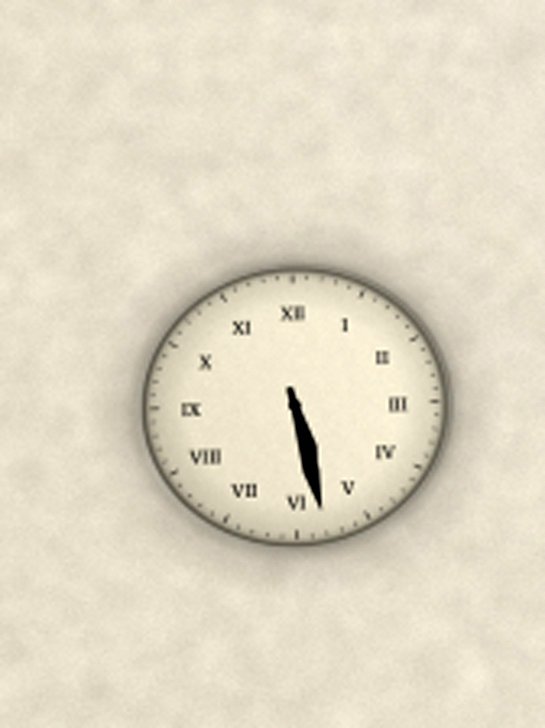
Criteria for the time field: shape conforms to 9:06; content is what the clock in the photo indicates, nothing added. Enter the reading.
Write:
5:28
